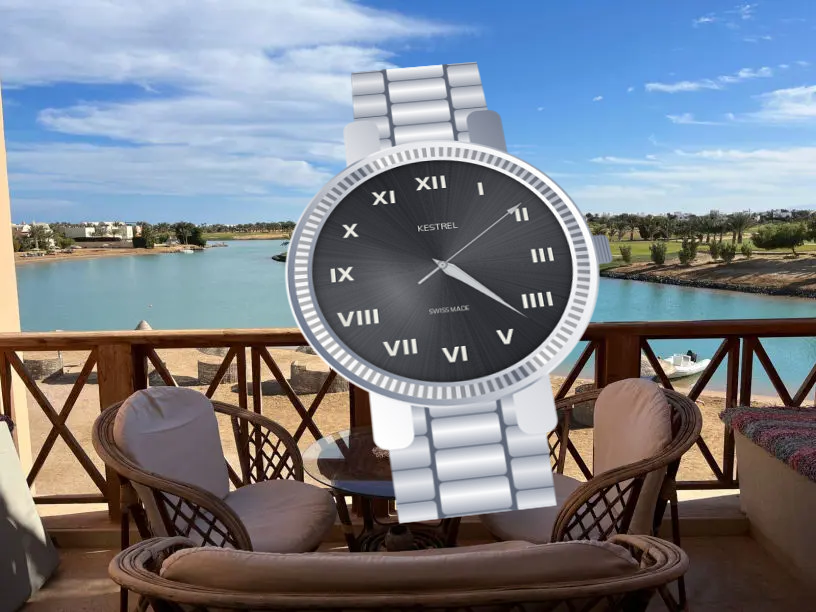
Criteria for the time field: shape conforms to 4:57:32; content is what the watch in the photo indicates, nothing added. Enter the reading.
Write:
4:22:09
